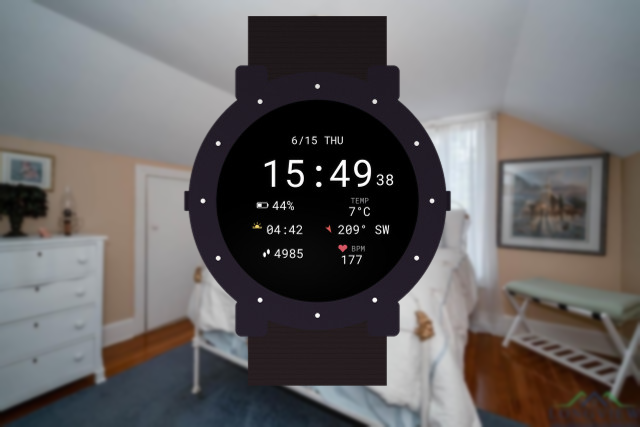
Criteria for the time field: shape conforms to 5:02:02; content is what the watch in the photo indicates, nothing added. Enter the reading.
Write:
15:49:38
